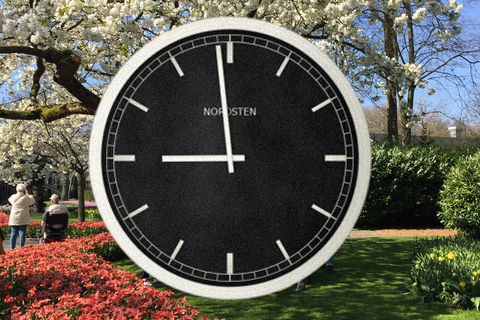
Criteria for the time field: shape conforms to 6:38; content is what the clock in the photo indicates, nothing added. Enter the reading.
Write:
8:59
